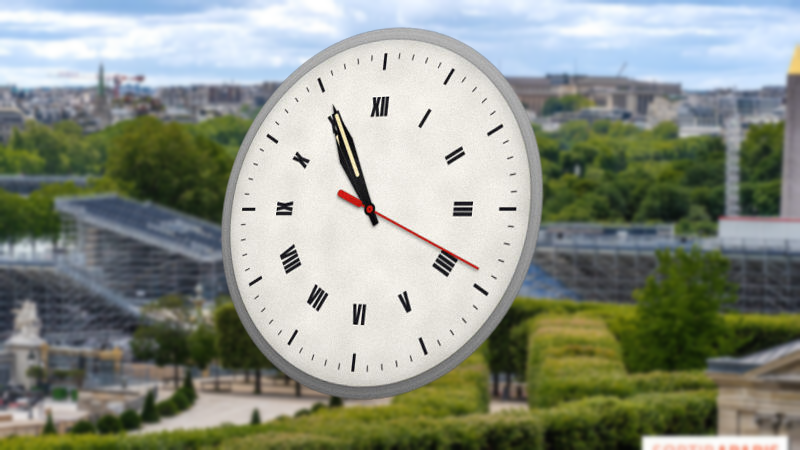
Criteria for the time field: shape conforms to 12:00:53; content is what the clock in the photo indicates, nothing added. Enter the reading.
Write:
10:55:19
